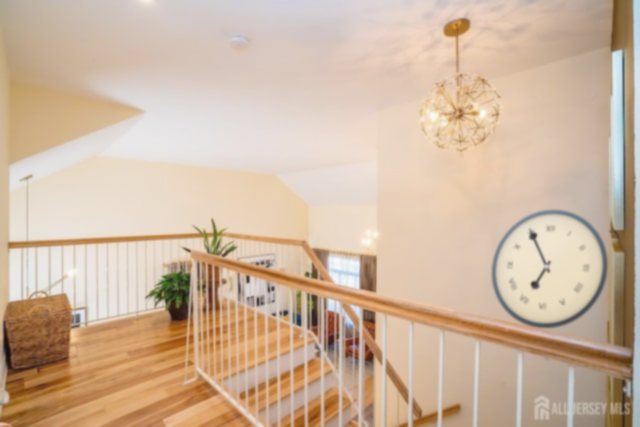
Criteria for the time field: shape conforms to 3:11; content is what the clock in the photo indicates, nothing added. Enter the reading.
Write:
6:55
